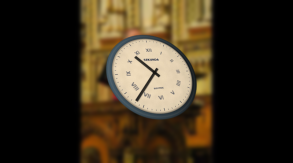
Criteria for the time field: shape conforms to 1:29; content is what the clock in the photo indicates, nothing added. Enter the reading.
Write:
10:37
